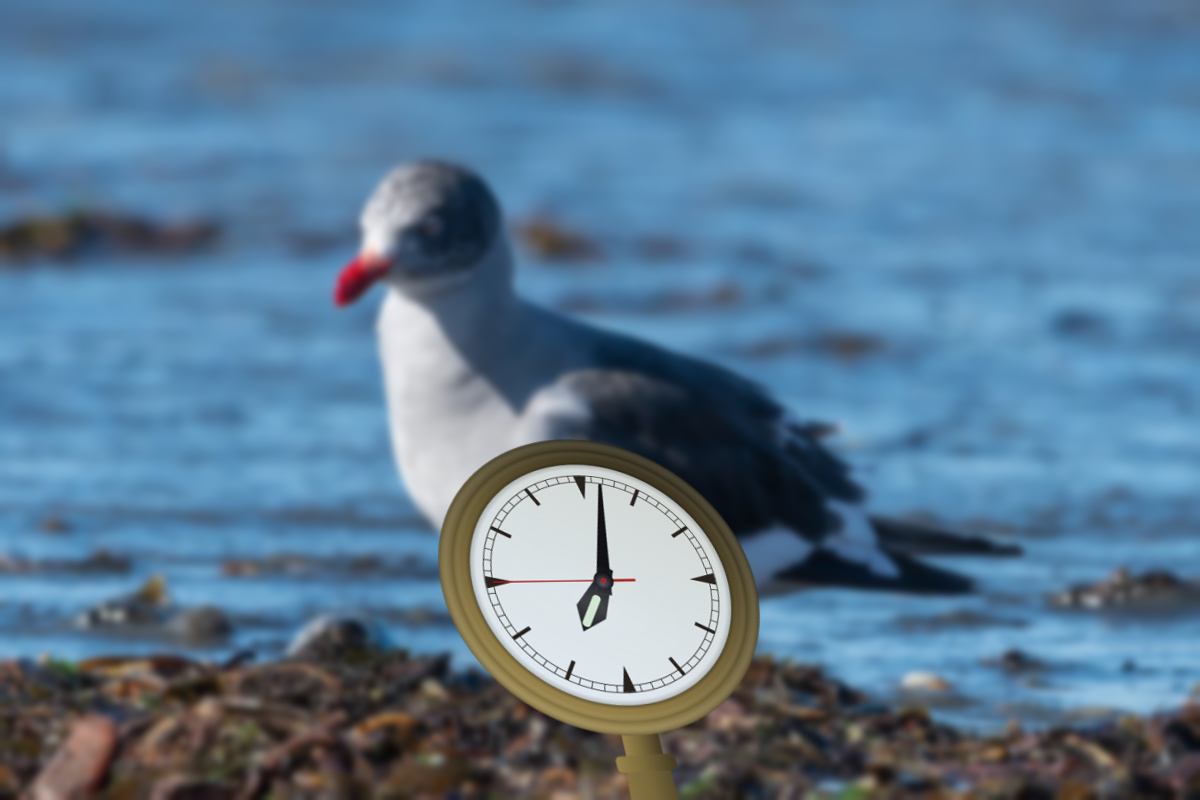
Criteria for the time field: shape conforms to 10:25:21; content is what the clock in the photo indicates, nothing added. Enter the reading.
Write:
7:01:45
